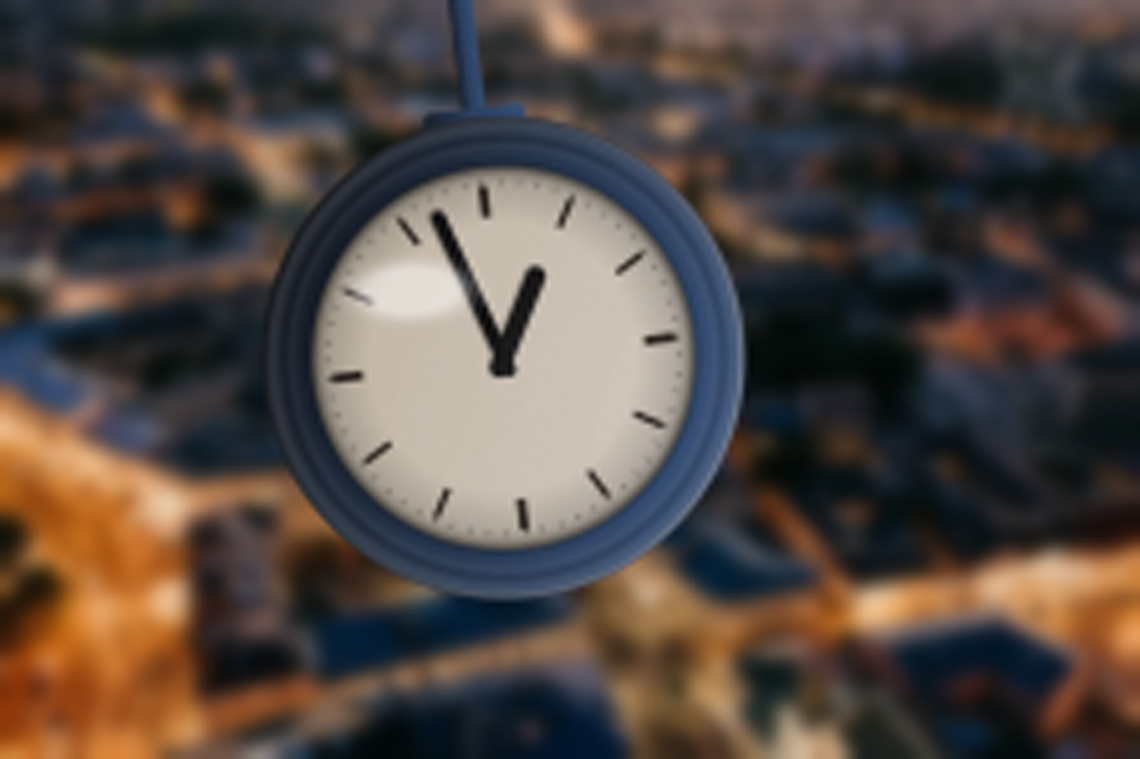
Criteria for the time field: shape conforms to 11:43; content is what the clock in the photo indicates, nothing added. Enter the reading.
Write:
12:57
